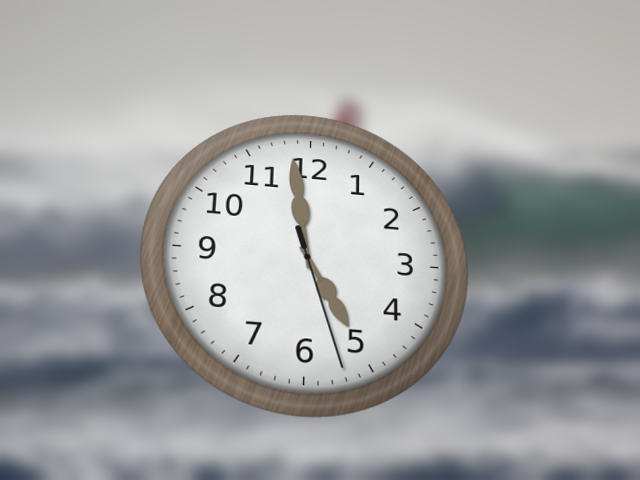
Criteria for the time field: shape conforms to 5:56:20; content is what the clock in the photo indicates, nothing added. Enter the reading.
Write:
4:58:27
